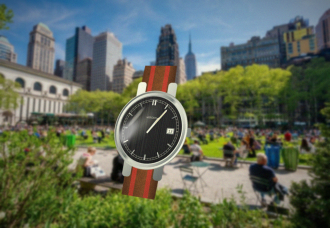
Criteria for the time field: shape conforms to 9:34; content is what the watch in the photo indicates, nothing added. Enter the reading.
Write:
1:06
